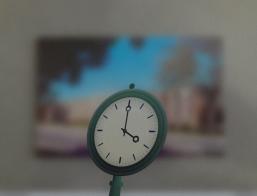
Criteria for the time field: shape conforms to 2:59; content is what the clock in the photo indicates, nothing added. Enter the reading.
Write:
4:00
